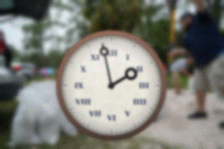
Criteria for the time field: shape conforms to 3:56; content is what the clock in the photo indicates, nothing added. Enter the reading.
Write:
1:58
